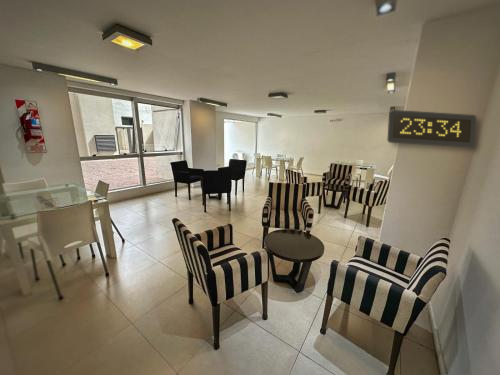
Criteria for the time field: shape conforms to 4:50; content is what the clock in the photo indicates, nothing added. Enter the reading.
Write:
23:34
